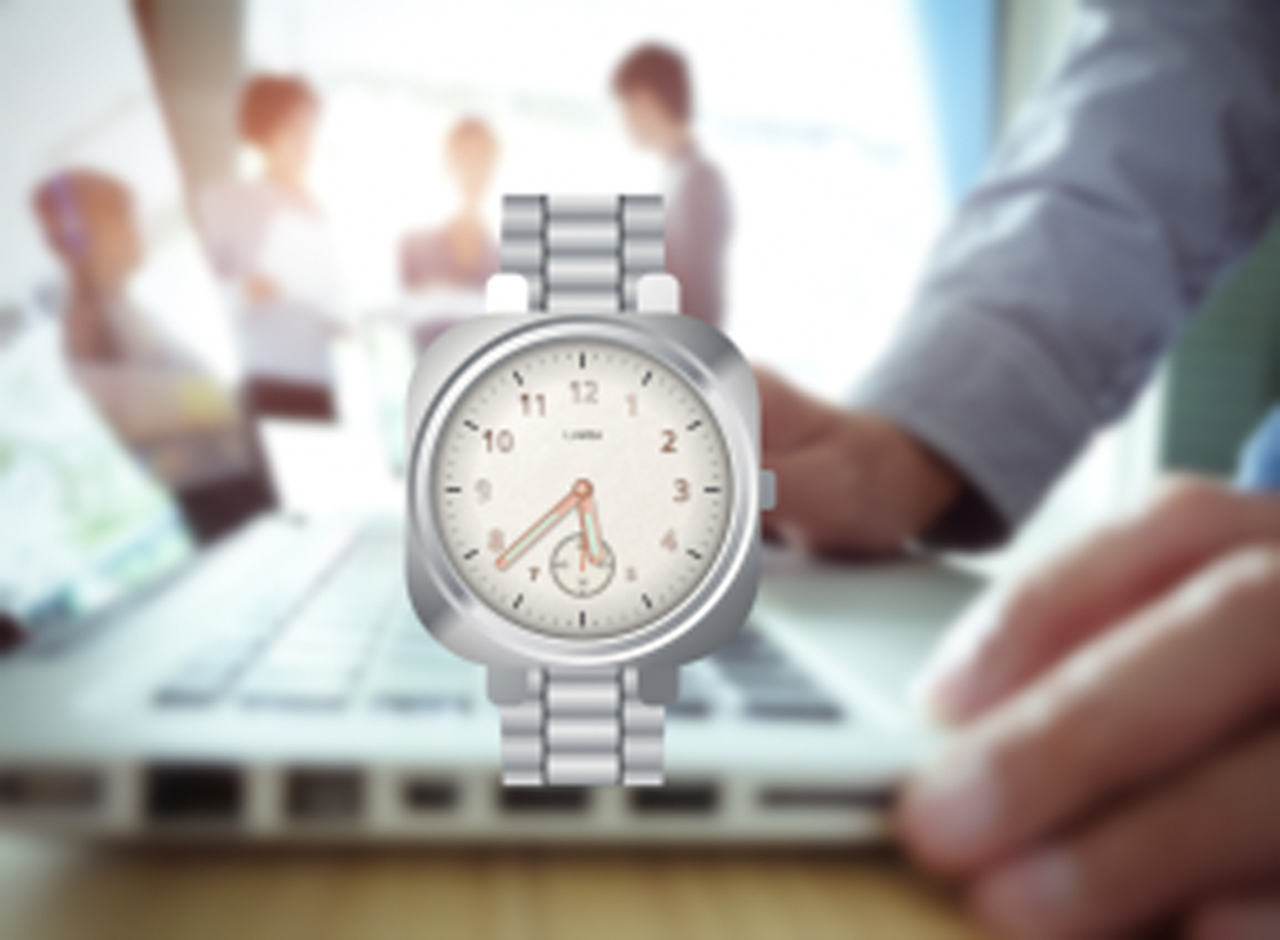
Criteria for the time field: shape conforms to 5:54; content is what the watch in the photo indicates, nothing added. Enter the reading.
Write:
5:38
